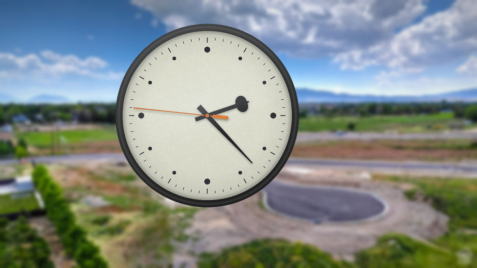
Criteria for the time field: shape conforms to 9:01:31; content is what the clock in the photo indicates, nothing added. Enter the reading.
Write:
2:22:46
